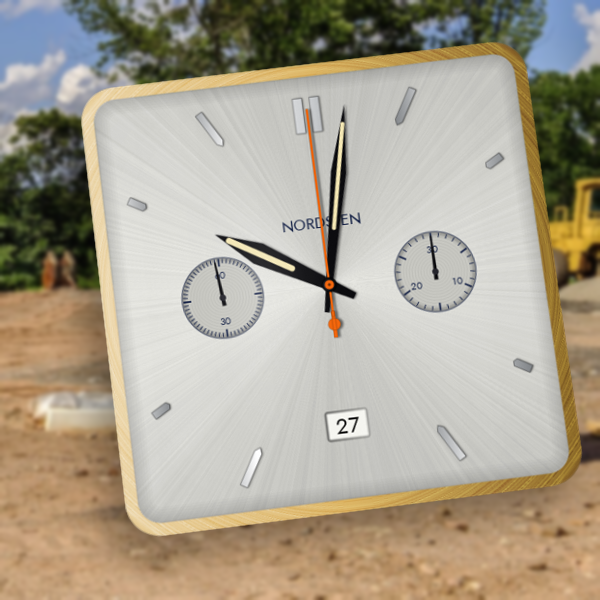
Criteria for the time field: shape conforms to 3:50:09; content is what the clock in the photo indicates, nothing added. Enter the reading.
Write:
10:01:59
